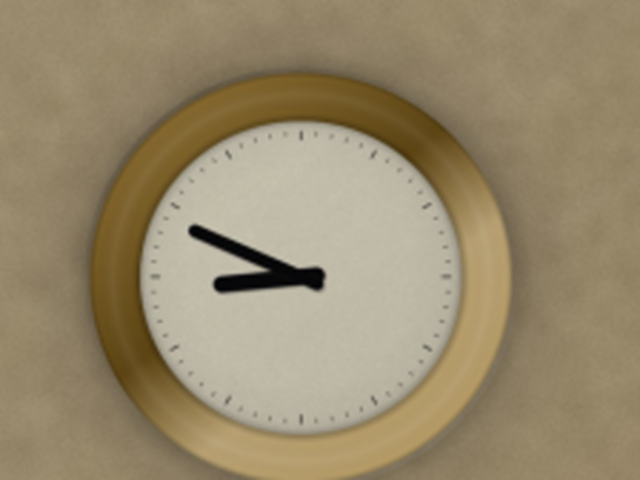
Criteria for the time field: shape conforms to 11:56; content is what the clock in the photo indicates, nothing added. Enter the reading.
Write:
8:49
